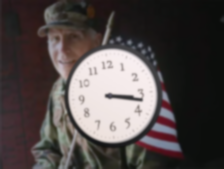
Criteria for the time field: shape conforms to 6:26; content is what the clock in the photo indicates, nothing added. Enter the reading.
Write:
3:17
